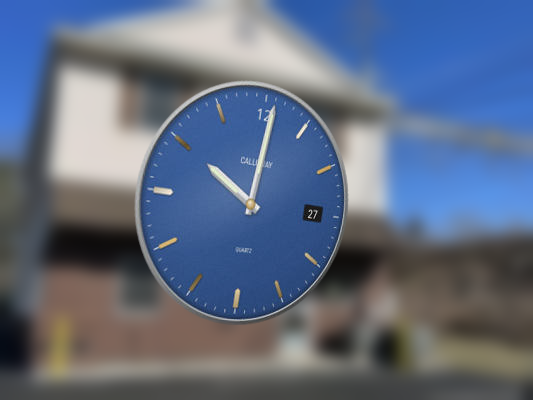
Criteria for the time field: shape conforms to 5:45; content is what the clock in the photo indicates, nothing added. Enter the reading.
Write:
10:01
